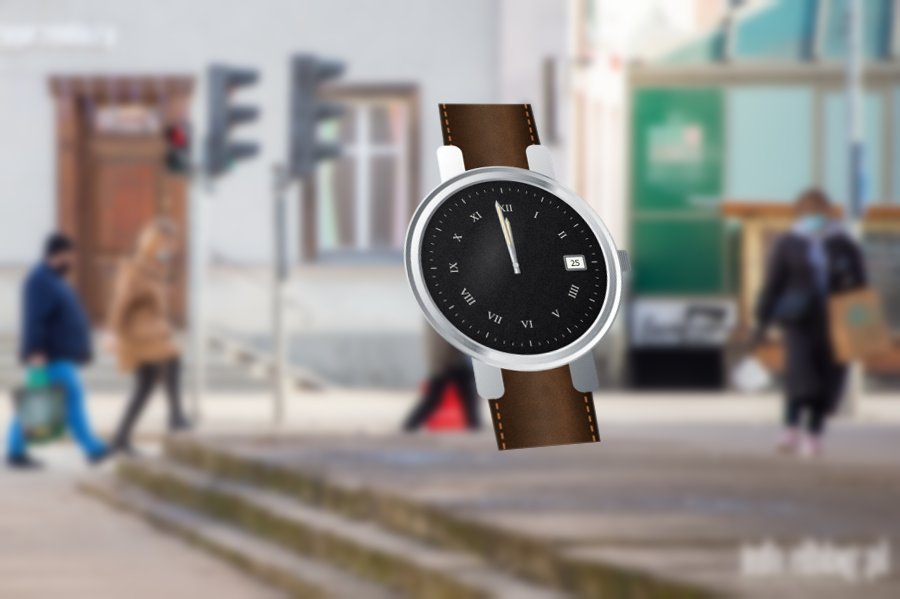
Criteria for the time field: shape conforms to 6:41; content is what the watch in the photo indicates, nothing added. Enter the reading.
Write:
11:59
